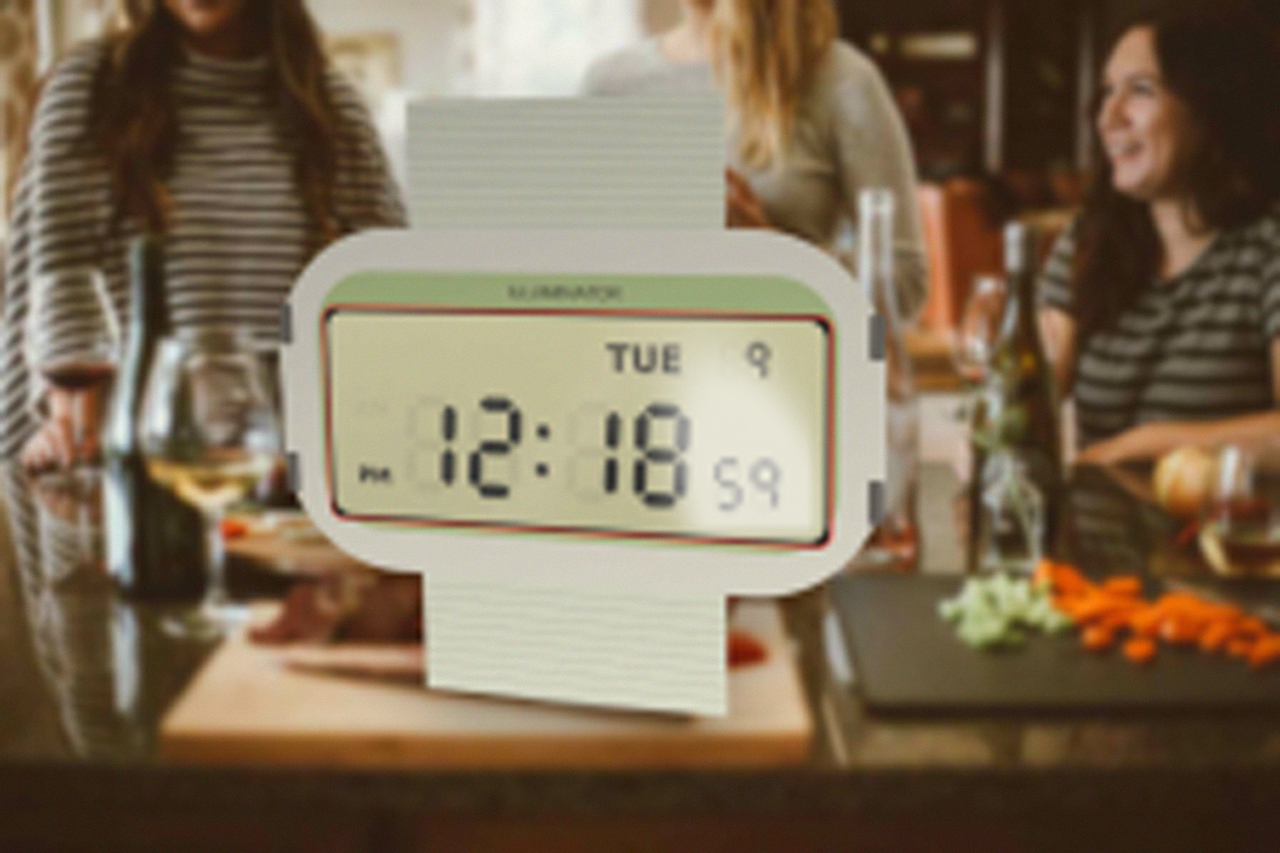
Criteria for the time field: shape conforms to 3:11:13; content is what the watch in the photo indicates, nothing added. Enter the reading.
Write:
12:18:59
